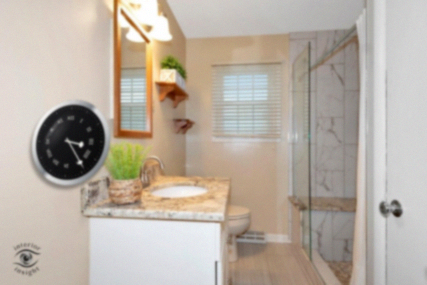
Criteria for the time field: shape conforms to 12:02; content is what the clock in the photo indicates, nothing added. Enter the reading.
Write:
3:24
